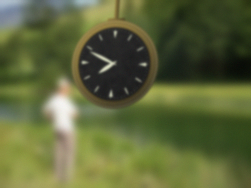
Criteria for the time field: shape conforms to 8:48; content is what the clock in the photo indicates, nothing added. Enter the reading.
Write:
7:49
